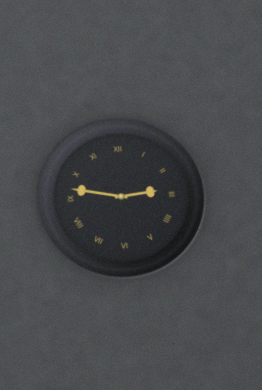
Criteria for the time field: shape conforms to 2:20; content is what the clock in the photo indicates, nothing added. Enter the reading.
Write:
2:47
